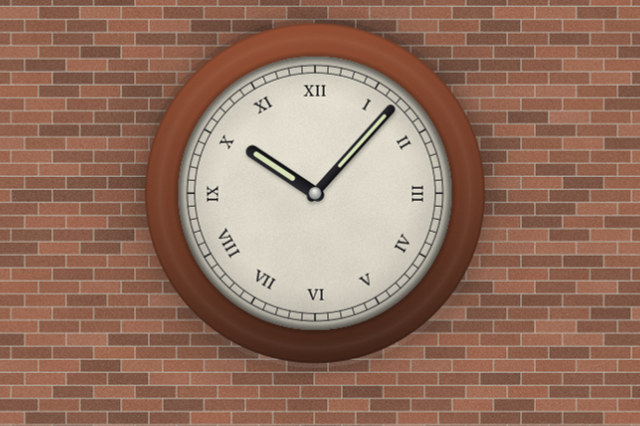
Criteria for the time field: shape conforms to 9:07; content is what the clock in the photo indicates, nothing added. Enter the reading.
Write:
10:07
